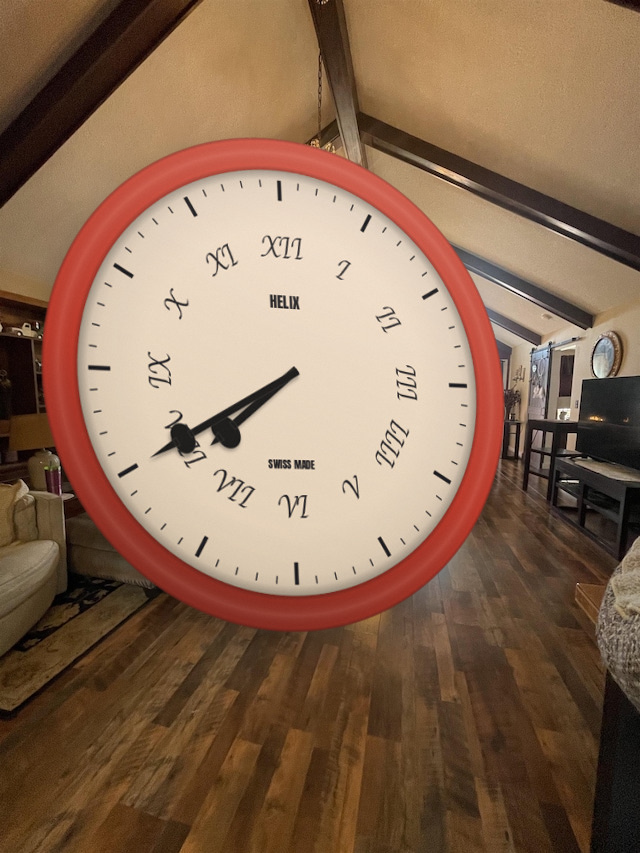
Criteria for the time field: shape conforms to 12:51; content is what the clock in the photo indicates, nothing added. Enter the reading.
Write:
7:40
